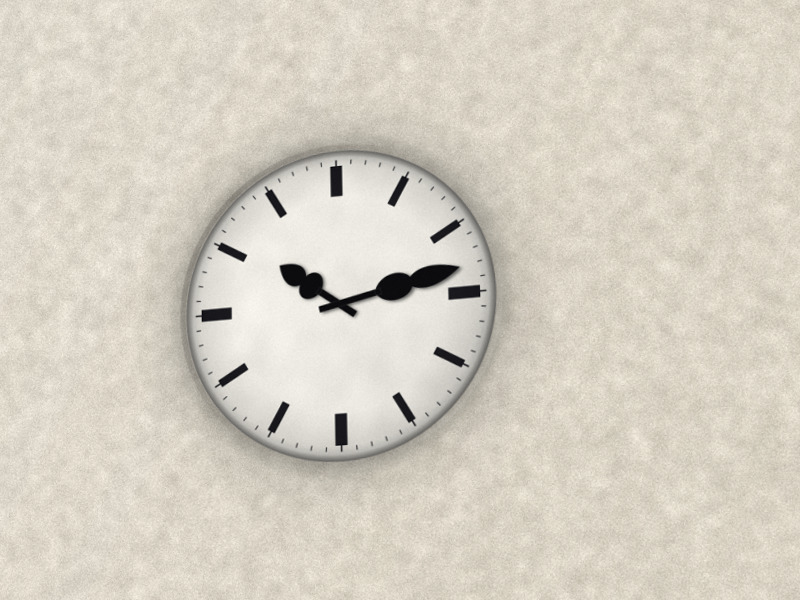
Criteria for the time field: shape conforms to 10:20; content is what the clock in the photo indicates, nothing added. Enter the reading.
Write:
10:13
